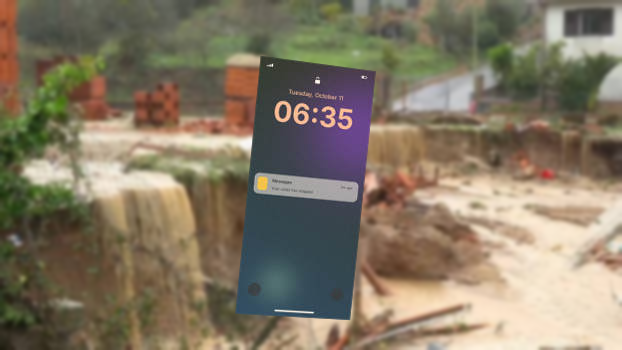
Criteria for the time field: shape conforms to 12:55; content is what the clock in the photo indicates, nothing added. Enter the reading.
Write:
6:35
